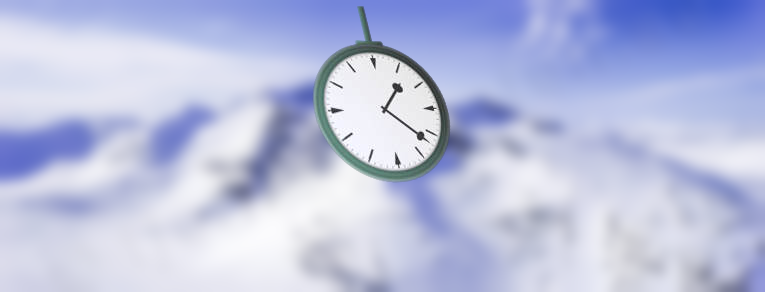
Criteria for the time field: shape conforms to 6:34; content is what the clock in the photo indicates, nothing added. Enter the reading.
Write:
1:22
